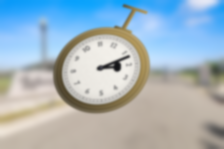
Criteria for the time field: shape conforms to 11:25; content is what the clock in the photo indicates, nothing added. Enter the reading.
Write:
2:07
